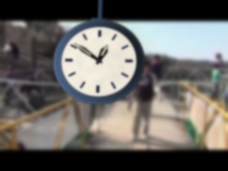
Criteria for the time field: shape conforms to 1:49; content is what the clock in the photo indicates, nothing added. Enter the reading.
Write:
12:51
